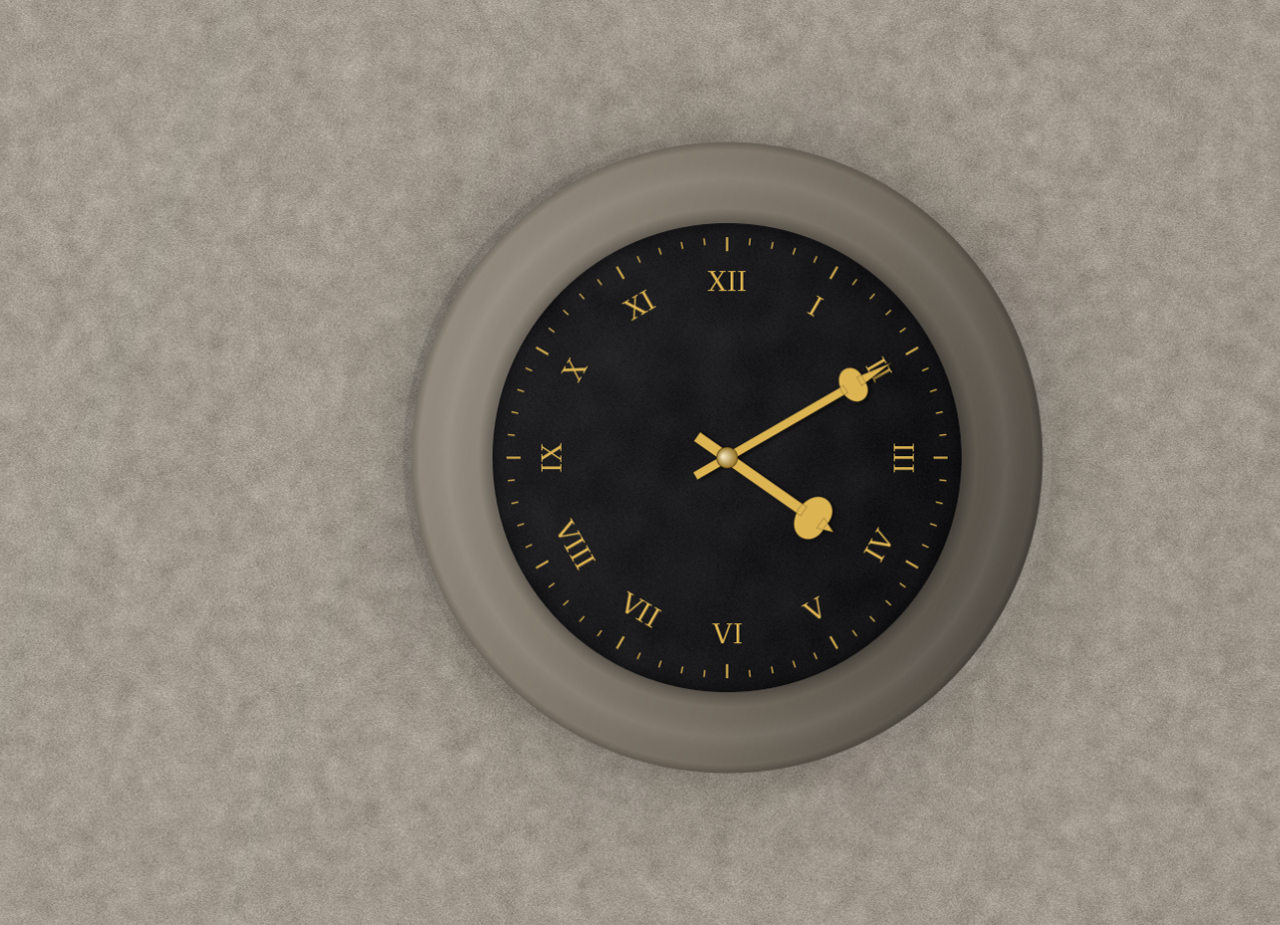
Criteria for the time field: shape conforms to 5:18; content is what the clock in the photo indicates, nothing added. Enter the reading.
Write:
4:10
